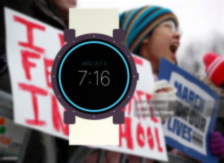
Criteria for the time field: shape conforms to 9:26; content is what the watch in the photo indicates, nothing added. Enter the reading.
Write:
7:16
